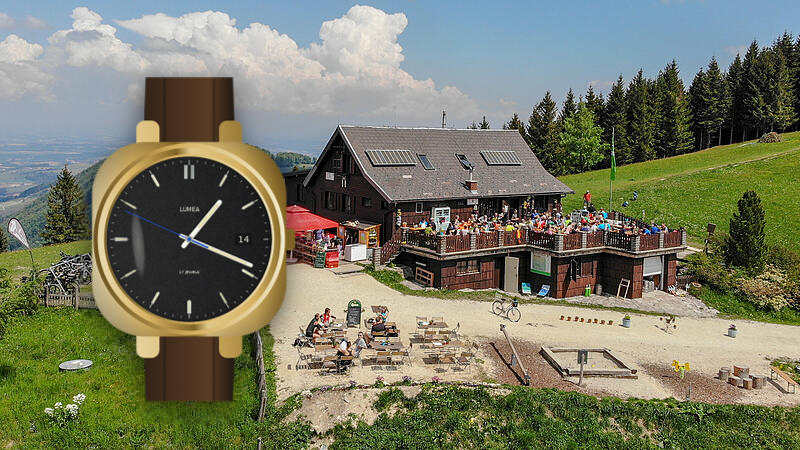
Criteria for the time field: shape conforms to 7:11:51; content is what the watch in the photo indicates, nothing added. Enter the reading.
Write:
1:18:49
